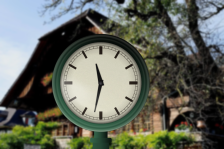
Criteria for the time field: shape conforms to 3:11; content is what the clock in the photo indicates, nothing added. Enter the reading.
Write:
11:32
